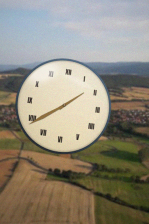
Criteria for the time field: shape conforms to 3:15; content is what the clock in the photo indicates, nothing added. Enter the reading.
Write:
1:39
